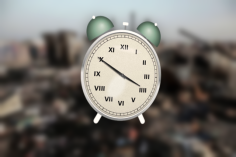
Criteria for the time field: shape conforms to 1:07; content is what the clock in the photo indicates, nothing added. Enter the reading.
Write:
3:50
